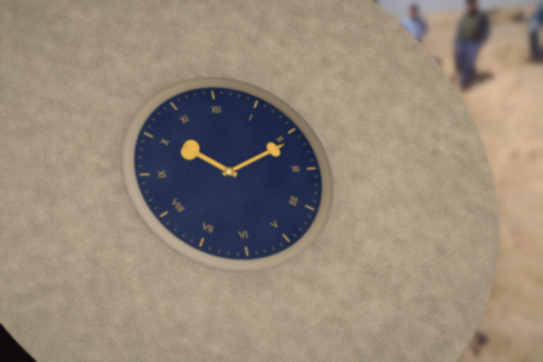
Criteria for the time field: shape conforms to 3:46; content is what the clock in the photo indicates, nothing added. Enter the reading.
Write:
10:11
